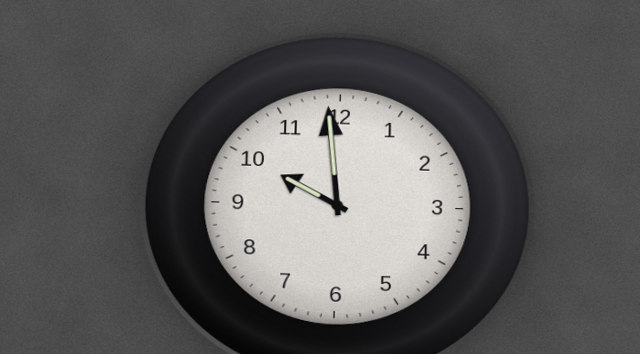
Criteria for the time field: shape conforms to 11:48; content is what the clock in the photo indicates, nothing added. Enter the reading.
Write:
9:59
